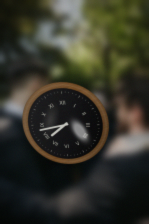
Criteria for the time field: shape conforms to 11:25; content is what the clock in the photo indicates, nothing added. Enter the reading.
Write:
7:43
